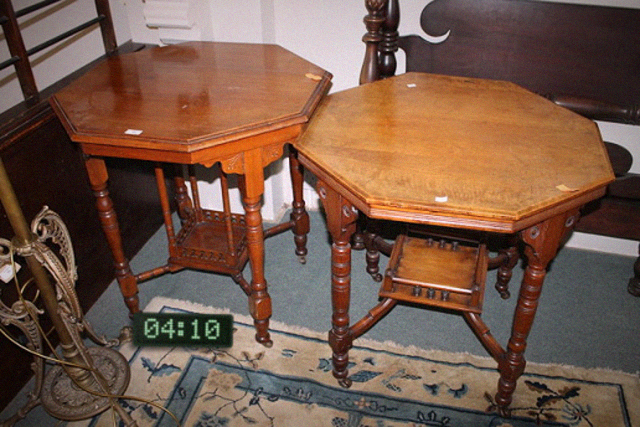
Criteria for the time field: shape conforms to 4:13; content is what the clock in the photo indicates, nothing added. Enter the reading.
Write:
4:10
